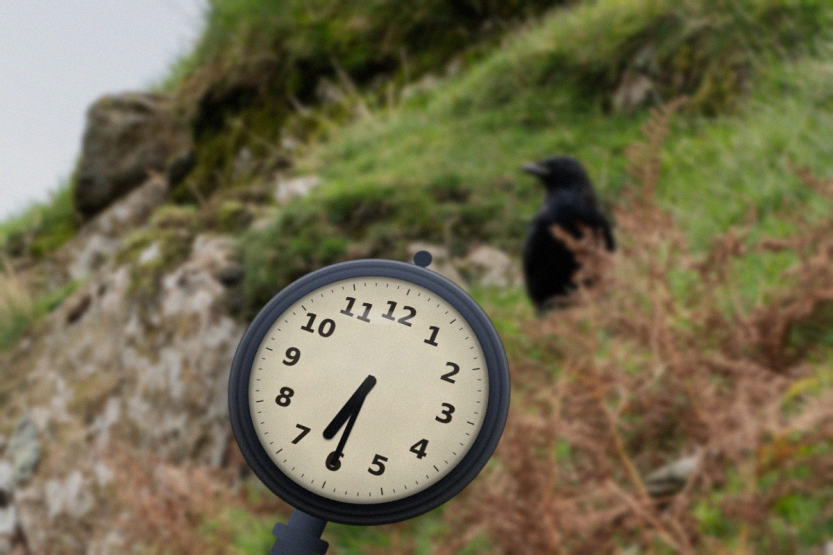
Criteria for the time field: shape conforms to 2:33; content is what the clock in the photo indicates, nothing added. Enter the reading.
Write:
6:30
